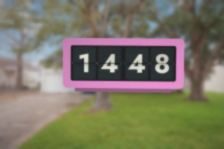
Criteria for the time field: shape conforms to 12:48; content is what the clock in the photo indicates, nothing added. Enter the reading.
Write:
14:48
